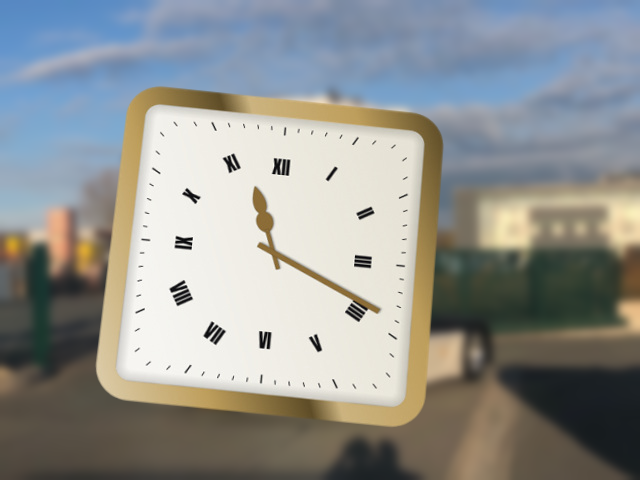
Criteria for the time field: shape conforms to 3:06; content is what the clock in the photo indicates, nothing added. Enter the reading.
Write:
11:19
